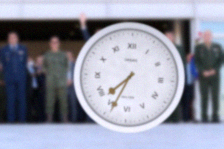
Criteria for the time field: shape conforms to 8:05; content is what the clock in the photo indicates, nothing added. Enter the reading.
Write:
7:34
